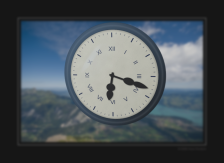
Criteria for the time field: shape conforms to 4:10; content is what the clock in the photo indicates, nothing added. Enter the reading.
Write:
6:18
